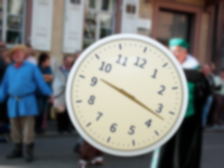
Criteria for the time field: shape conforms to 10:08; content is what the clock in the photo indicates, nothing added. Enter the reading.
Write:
9:17
